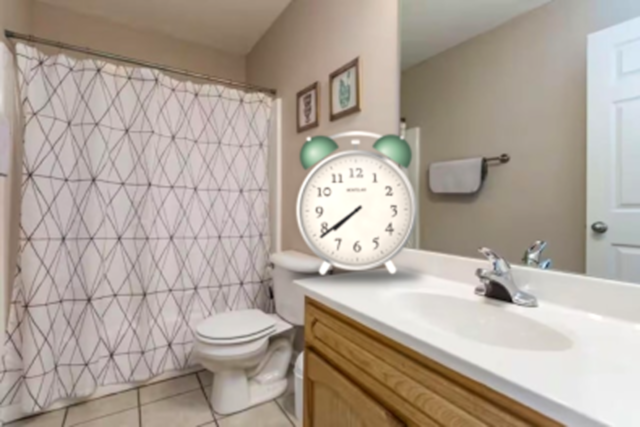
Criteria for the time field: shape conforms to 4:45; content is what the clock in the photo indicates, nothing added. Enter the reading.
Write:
7:39
